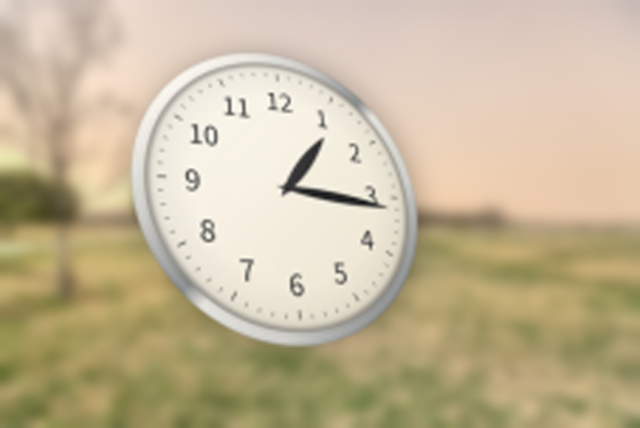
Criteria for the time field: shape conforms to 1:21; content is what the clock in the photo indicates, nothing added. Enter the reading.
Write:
1:16
